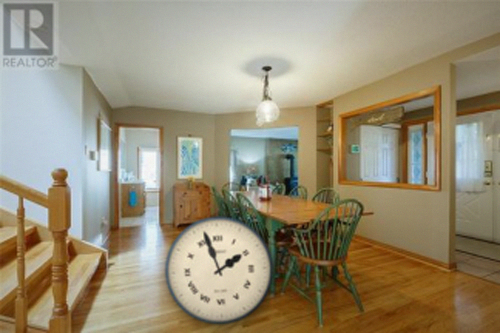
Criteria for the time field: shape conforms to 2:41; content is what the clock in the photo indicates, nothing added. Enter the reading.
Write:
1:57
